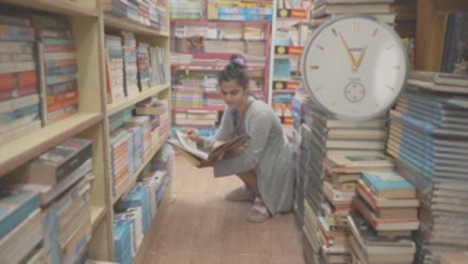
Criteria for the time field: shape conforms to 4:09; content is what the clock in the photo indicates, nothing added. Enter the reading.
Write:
12:56
